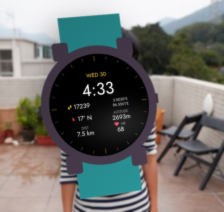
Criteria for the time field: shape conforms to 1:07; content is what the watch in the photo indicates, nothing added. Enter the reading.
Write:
4:33
